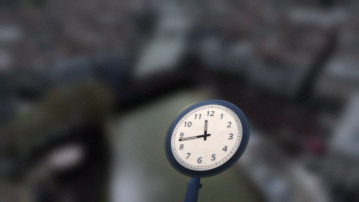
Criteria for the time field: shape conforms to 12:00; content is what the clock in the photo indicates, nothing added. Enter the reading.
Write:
11:43
